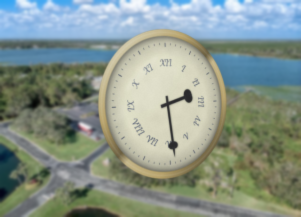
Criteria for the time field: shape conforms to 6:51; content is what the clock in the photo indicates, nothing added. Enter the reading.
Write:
2:29
